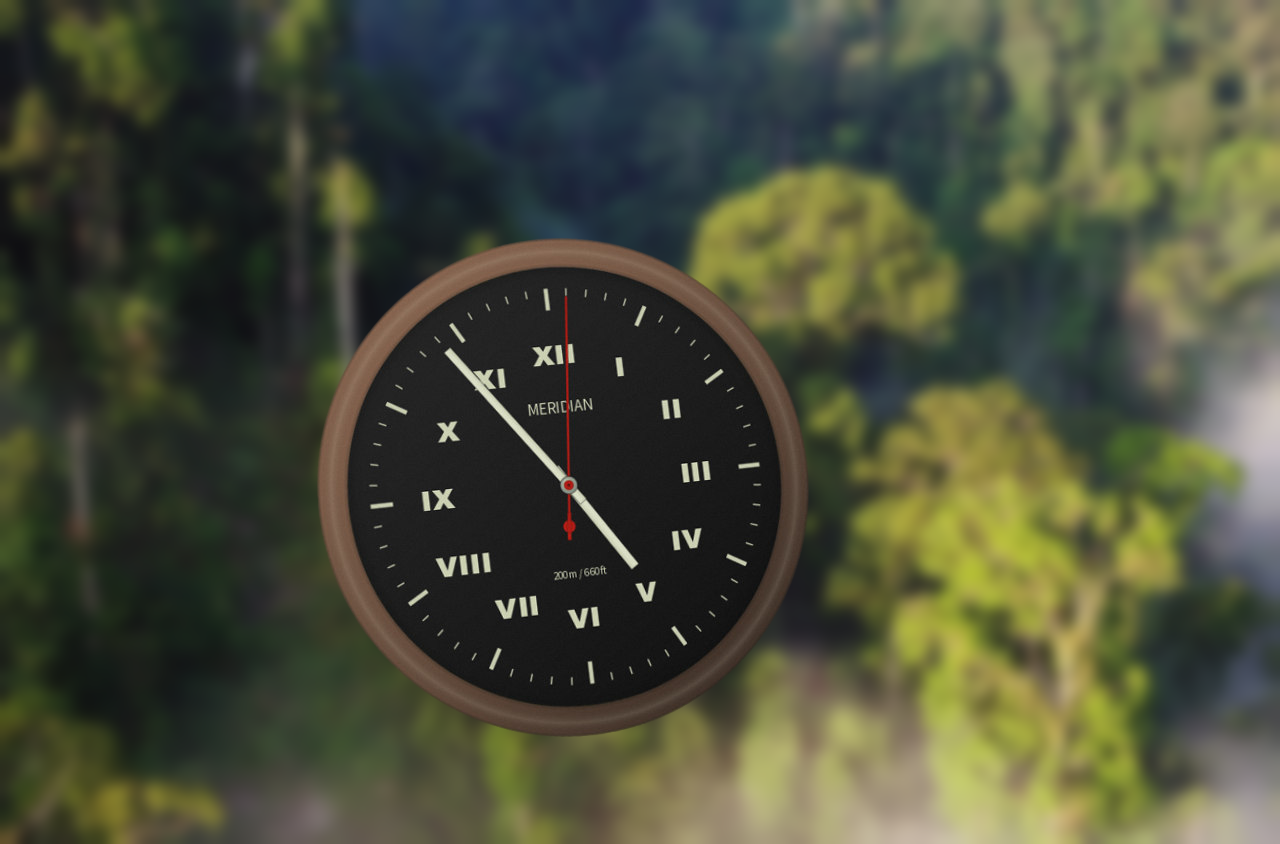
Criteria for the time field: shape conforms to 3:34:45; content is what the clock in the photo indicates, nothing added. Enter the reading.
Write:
4:54:01
